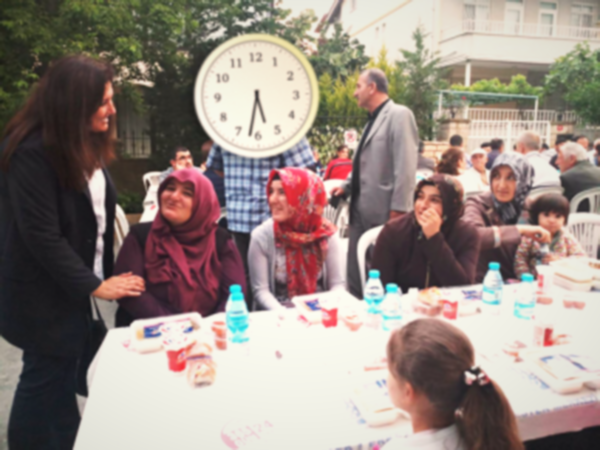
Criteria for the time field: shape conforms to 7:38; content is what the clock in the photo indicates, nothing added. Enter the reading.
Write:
5:32
